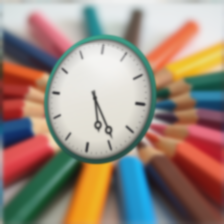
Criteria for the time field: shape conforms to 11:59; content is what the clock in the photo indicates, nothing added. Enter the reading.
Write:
5:24
